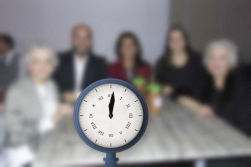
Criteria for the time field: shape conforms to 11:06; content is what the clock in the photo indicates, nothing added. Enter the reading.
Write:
12:01
